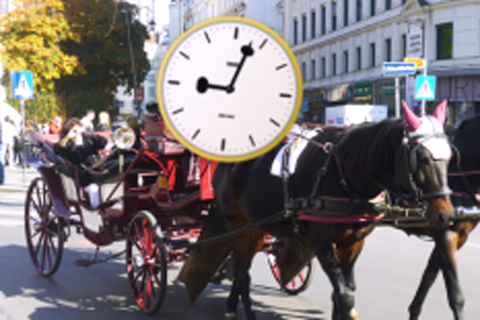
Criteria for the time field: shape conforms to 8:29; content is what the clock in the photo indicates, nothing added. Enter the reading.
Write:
9:03
